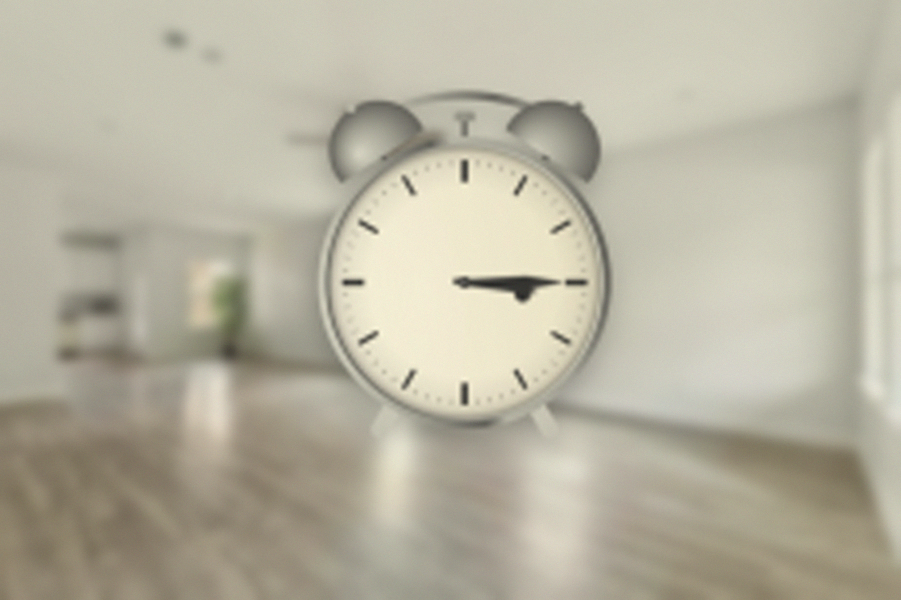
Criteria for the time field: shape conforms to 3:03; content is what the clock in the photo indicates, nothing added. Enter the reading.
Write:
3:15
